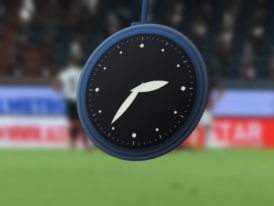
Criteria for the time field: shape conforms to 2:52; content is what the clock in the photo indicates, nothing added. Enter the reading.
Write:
2:36
